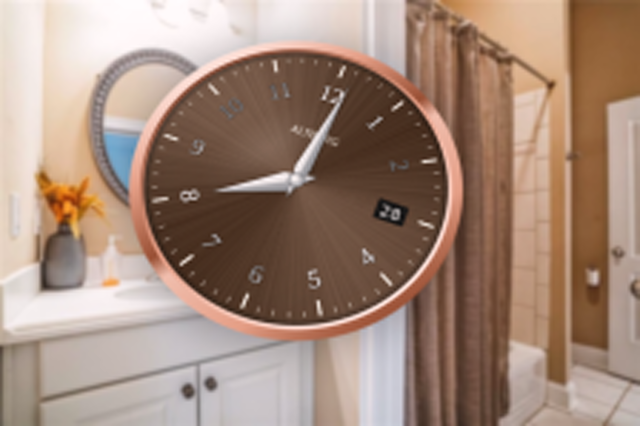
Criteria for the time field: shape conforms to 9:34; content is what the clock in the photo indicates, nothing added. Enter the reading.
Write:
8:01
